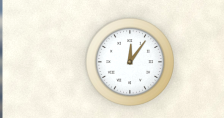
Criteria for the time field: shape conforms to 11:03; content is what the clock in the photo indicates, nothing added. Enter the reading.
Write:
12:06
